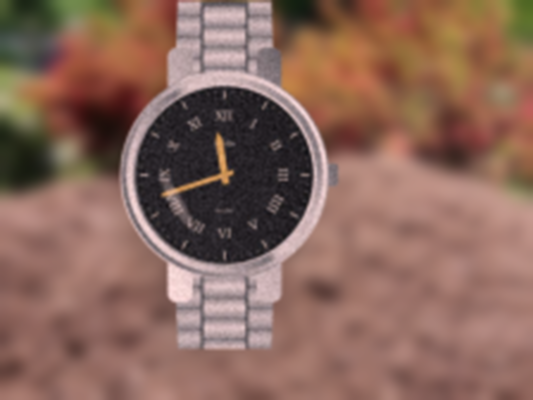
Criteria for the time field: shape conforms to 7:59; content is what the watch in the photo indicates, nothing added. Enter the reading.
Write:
11:42
